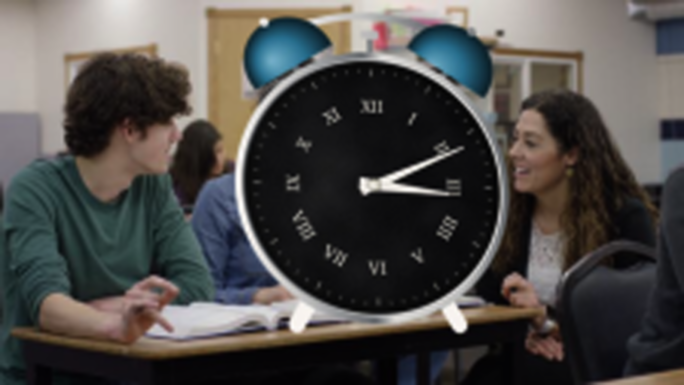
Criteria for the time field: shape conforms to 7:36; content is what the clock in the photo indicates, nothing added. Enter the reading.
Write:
3:11
